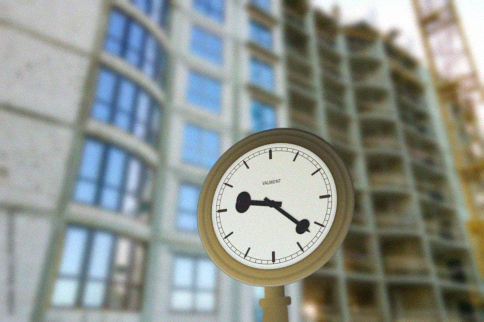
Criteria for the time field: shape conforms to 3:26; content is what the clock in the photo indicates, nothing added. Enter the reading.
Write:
9:22
